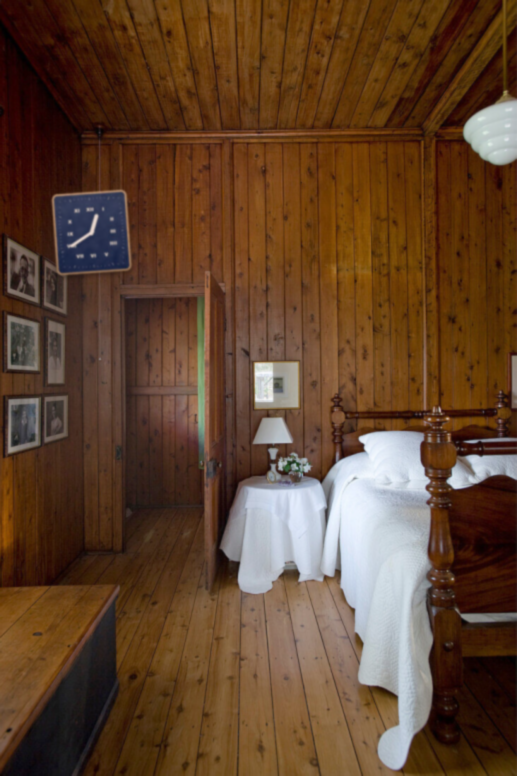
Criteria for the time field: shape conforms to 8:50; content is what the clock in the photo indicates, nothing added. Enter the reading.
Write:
12:40
